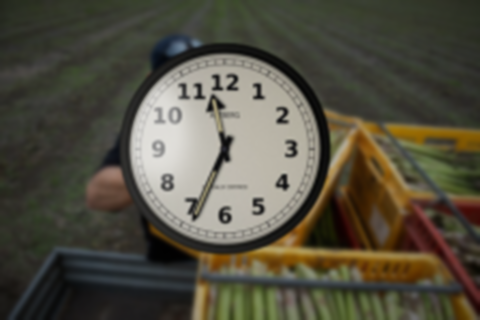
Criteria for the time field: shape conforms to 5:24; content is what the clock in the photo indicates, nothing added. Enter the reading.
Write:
11:34
